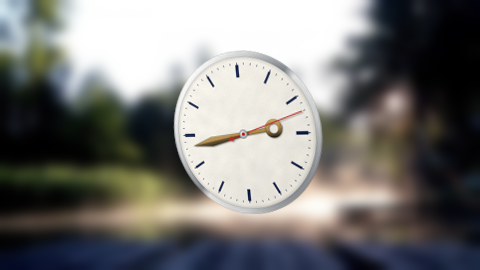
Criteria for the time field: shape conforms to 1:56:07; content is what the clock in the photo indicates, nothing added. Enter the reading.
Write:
2:43:12
